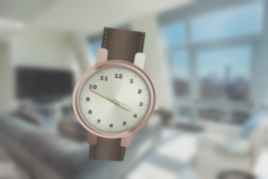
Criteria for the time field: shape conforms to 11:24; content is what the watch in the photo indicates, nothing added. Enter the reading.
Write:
3:49
